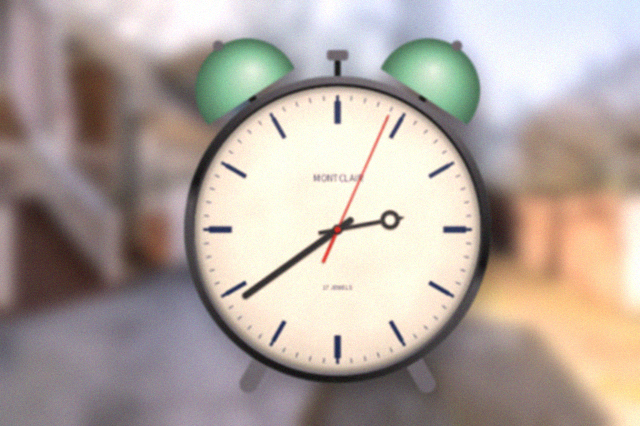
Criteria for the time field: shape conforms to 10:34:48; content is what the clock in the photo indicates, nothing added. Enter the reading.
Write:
2:39:04
